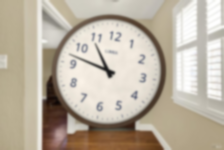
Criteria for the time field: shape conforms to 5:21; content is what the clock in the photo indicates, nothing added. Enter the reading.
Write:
10:47
